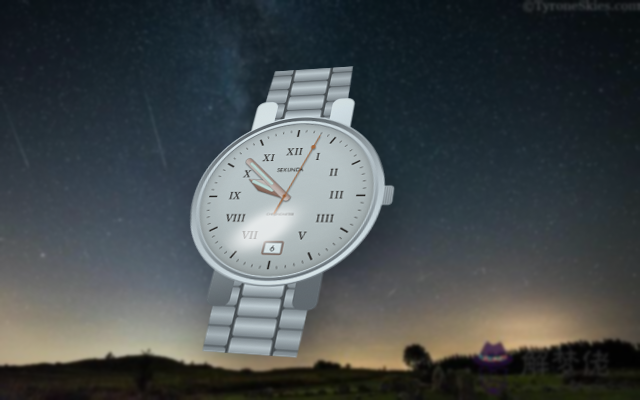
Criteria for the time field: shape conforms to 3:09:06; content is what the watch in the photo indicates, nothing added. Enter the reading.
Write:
9:52:03
